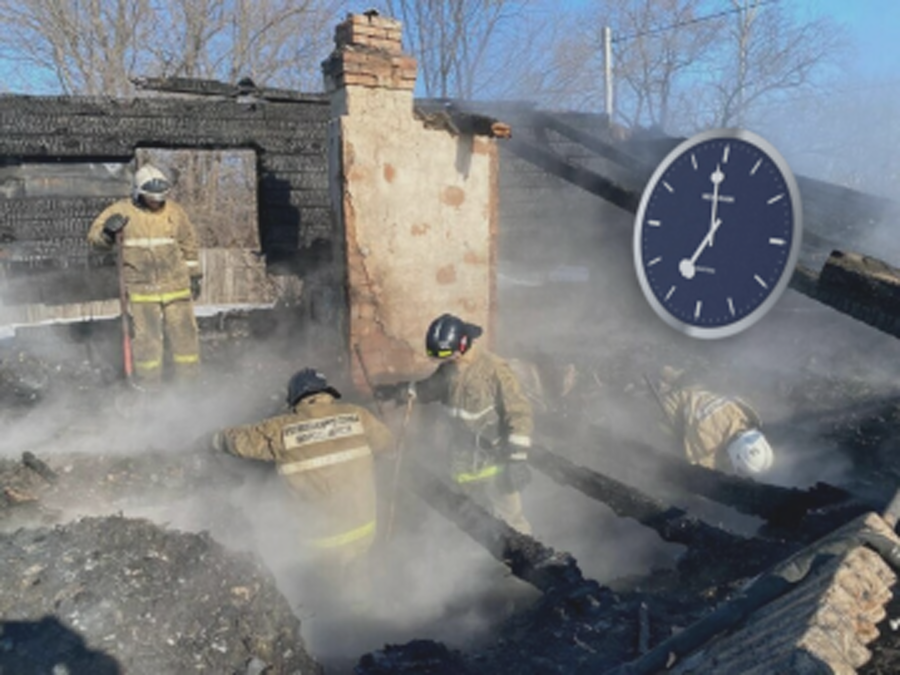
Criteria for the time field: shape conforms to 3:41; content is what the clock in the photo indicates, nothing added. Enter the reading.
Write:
6:59
